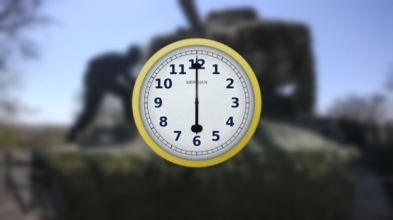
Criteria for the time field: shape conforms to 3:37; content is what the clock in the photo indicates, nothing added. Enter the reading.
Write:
6:00
